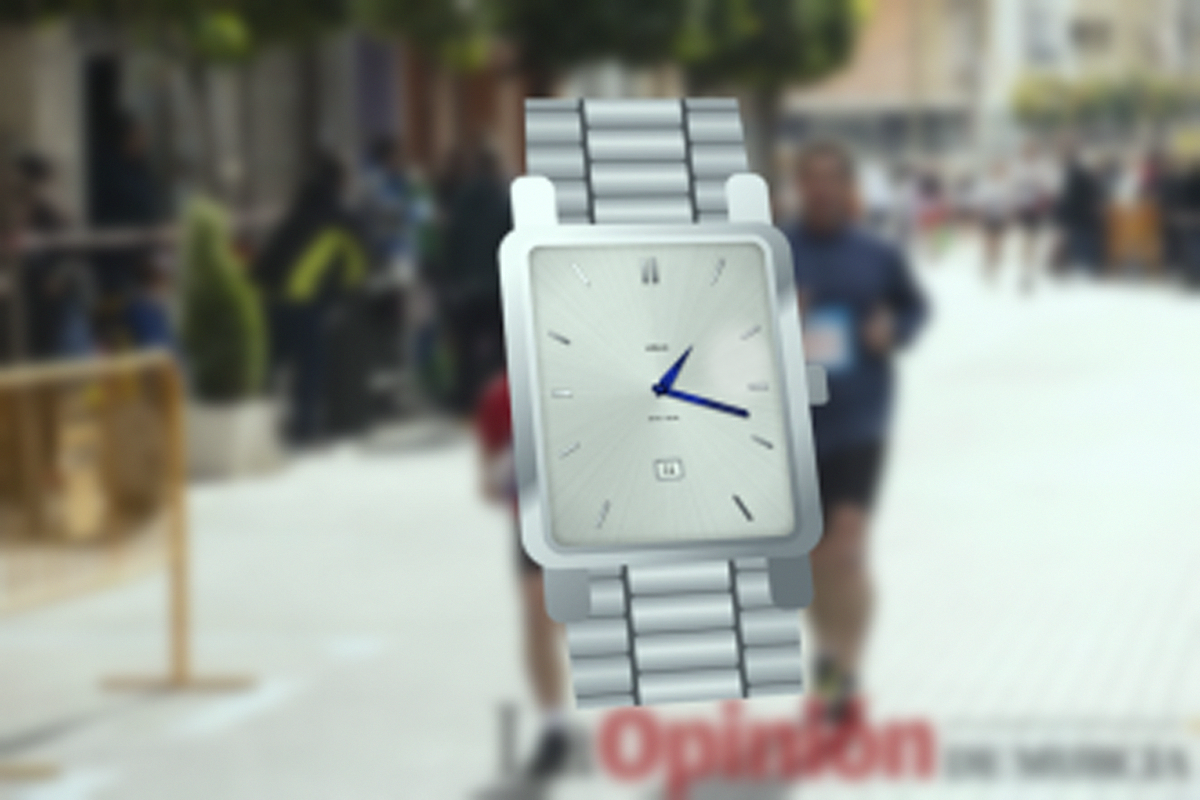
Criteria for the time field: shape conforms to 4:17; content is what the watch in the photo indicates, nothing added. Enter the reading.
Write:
1:18
